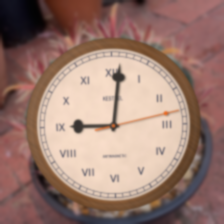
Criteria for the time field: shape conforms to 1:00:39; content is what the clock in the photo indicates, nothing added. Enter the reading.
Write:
9:01:13
